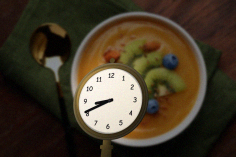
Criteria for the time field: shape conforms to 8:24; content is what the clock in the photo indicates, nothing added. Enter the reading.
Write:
8:41
